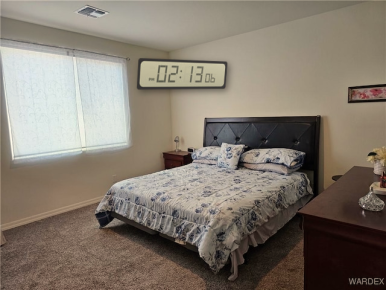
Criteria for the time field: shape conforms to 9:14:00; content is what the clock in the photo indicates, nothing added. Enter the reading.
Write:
2:13:06
